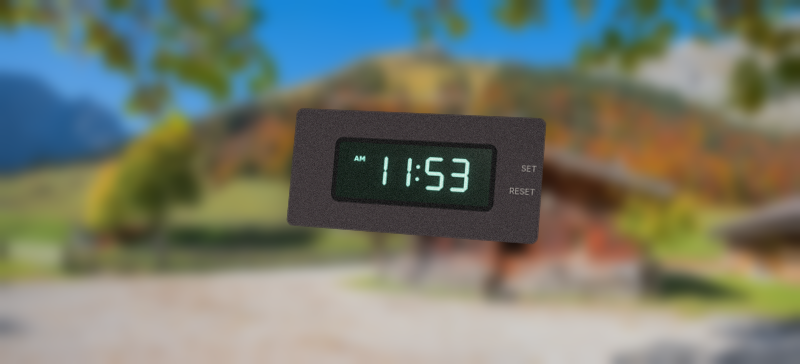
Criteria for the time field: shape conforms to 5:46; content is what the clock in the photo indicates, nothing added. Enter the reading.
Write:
11:53
